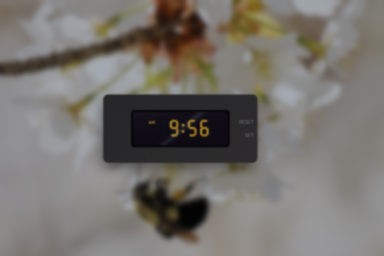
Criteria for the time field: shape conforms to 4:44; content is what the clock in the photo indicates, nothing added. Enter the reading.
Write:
9:56
